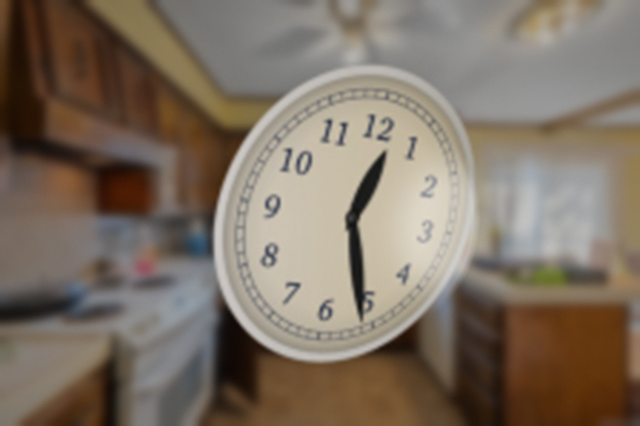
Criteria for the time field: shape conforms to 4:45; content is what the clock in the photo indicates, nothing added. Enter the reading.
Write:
12:26
